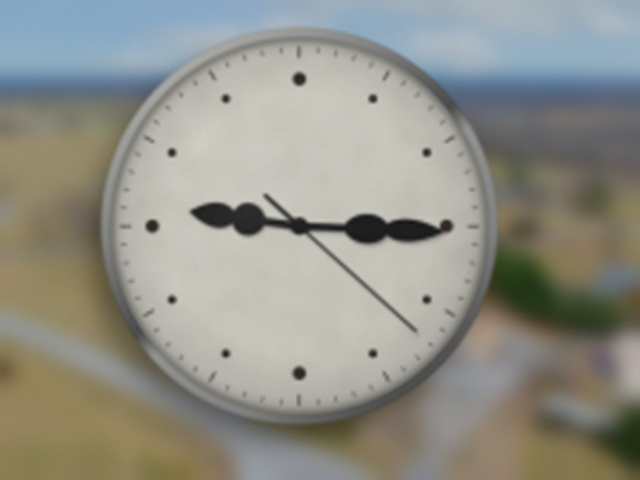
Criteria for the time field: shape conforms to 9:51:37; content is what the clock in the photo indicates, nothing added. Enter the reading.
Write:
9:15:22
